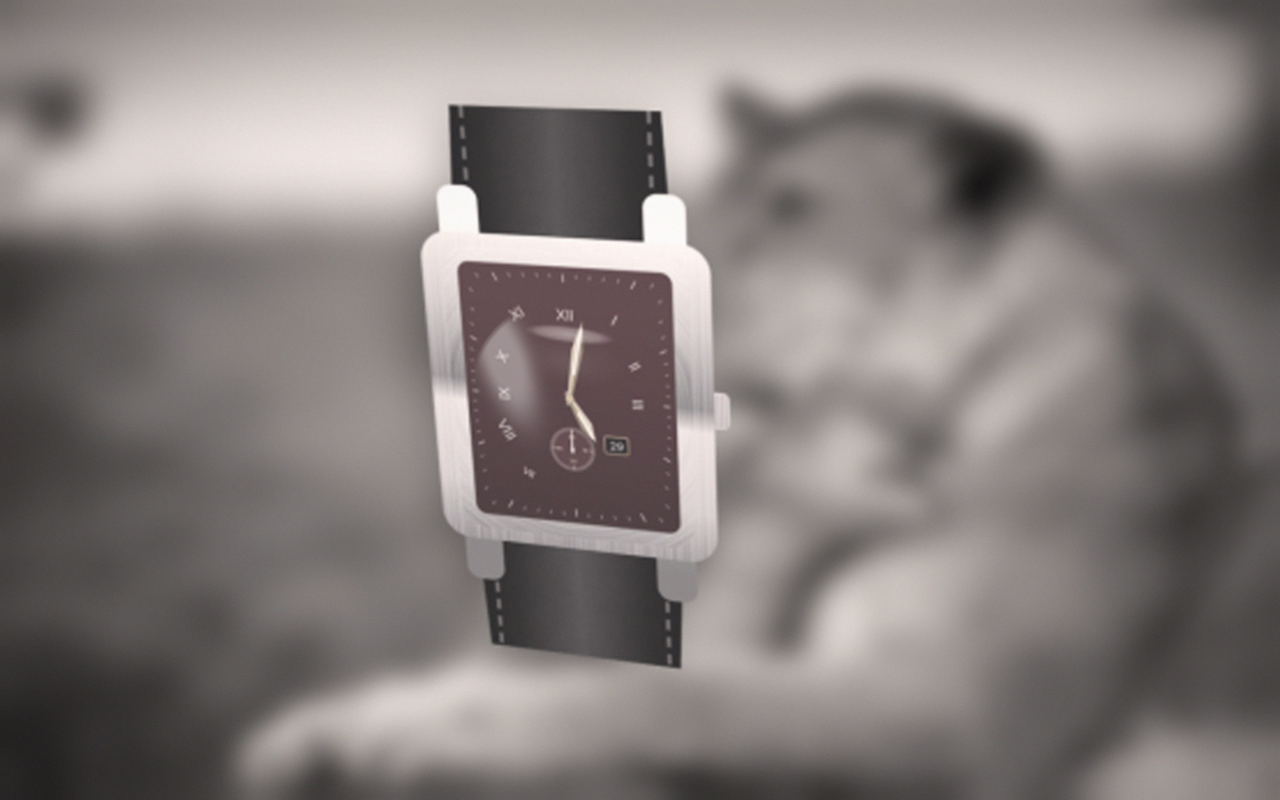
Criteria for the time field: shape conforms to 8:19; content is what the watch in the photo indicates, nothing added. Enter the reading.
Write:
5:02
